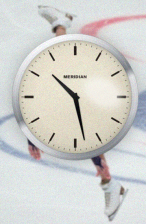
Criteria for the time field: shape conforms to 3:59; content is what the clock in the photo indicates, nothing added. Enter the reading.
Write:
10:28
